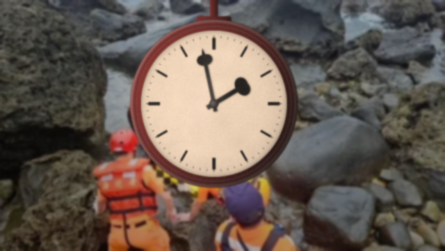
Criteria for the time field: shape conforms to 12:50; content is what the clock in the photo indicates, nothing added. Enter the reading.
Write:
1:58
